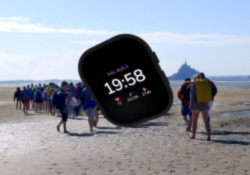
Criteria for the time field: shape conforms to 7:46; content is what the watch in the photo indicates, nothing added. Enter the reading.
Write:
19:58
